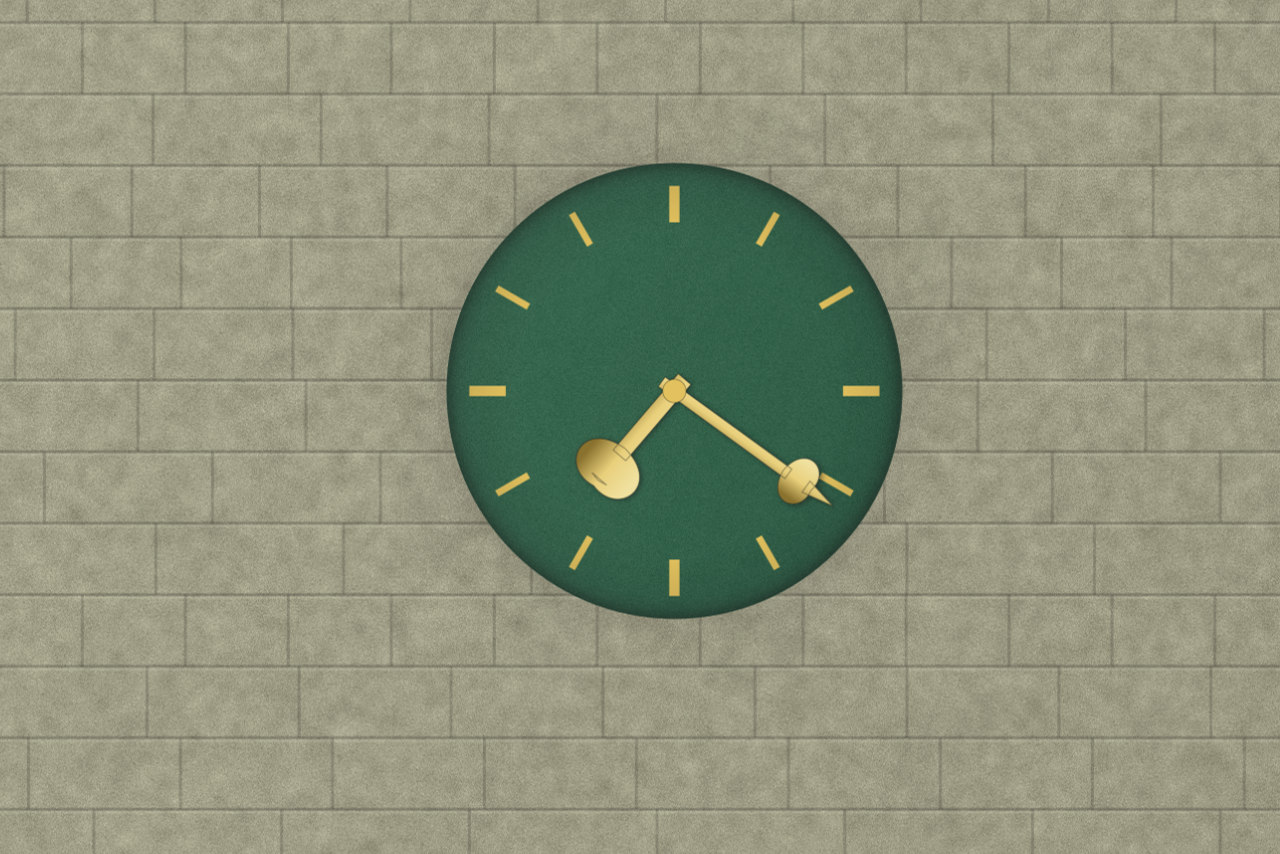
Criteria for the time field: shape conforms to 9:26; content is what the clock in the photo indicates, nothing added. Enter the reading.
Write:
7:21
